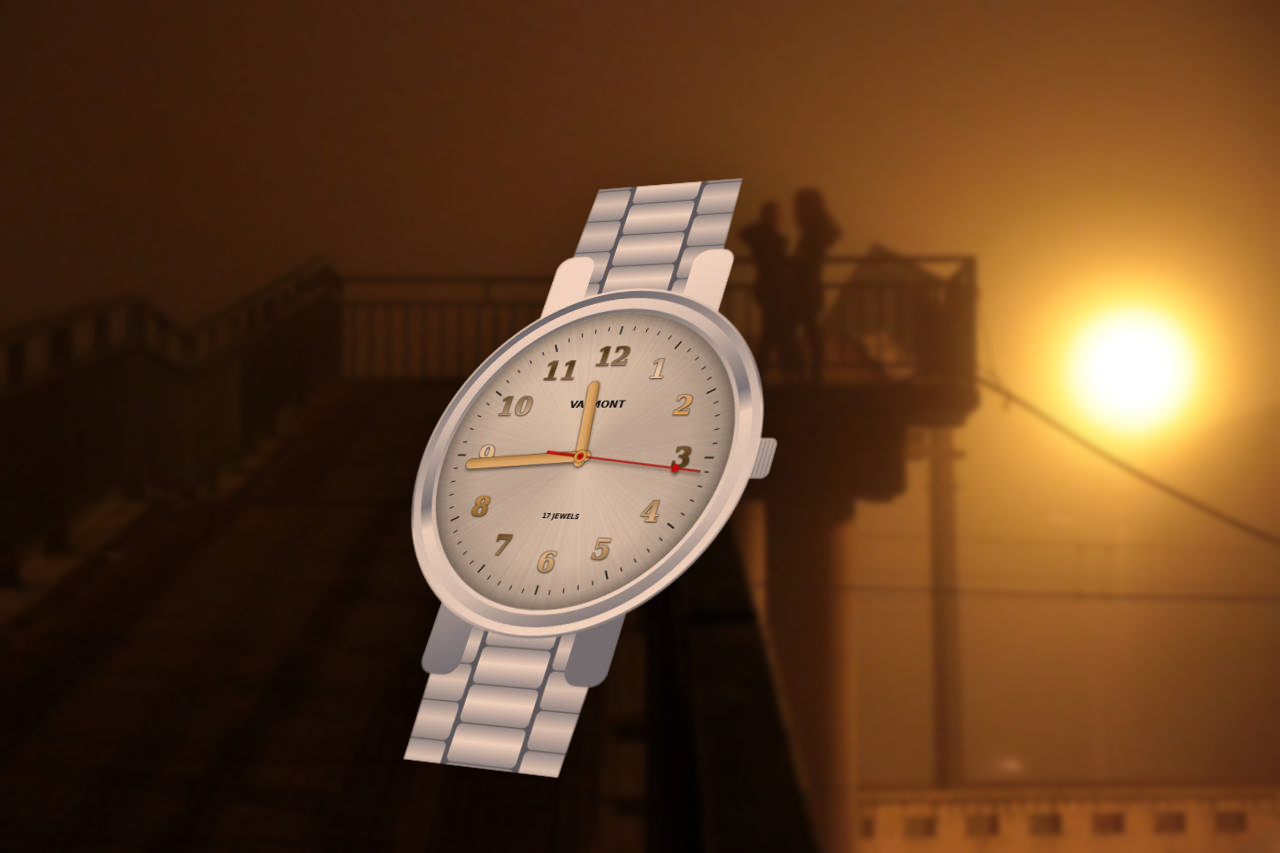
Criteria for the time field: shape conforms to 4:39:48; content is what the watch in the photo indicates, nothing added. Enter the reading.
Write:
11:44:16
